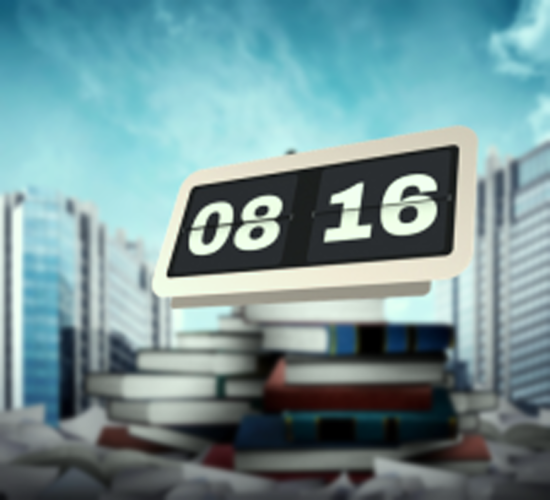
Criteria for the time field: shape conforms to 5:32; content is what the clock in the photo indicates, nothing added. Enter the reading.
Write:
8:16
